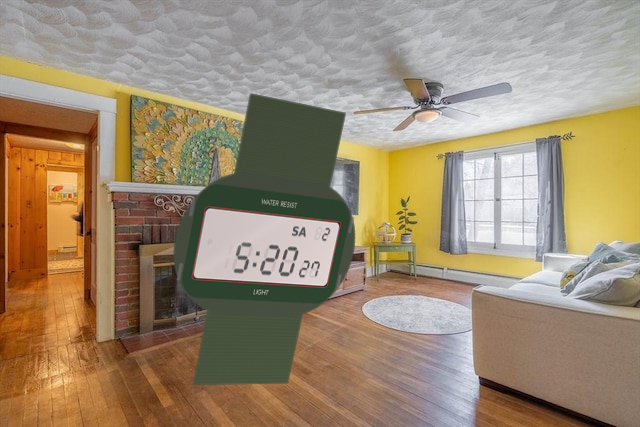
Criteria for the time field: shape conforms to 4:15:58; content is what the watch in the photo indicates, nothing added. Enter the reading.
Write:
5:20:27
